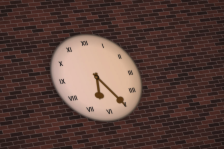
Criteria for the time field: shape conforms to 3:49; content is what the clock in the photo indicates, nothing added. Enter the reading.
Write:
6:25
